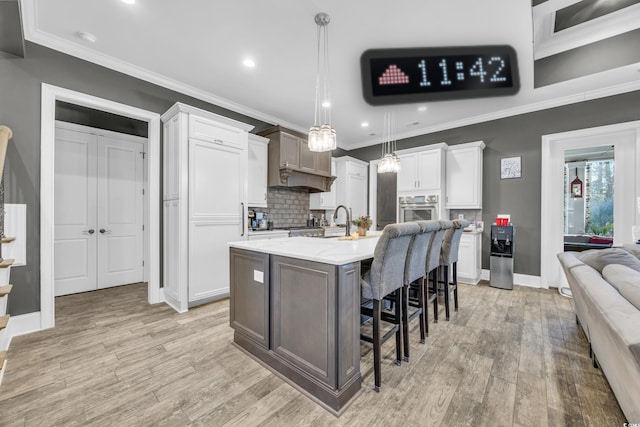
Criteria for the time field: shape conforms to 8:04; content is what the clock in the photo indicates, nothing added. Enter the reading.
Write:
11:42
